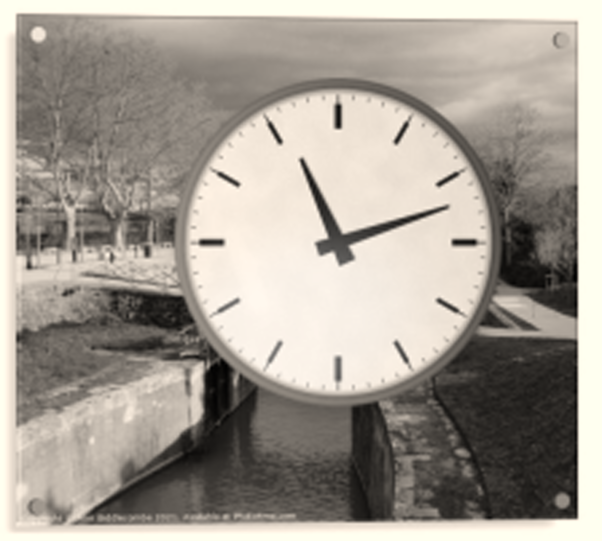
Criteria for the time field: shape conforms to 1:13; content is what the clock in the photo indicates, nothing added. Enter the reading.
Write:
11:12
